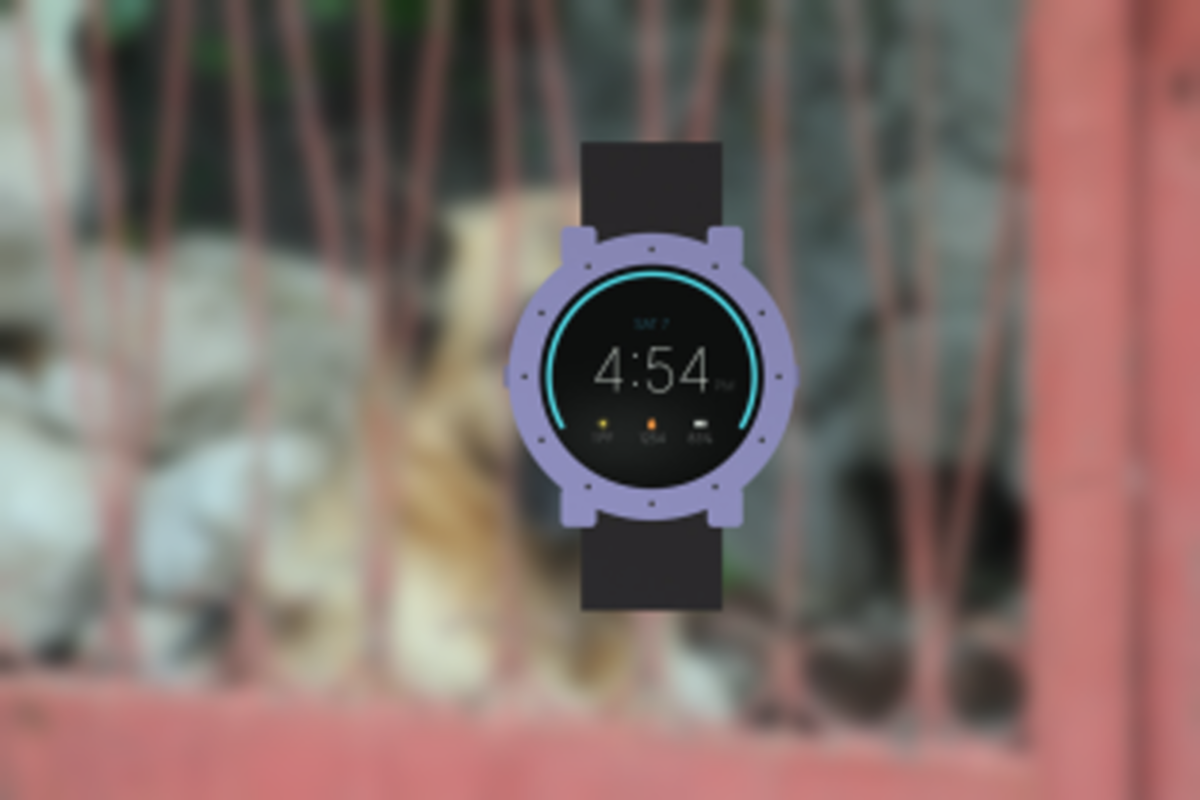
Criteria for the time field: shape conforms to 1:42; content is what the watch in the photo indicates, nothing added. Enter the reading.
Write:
4:54
